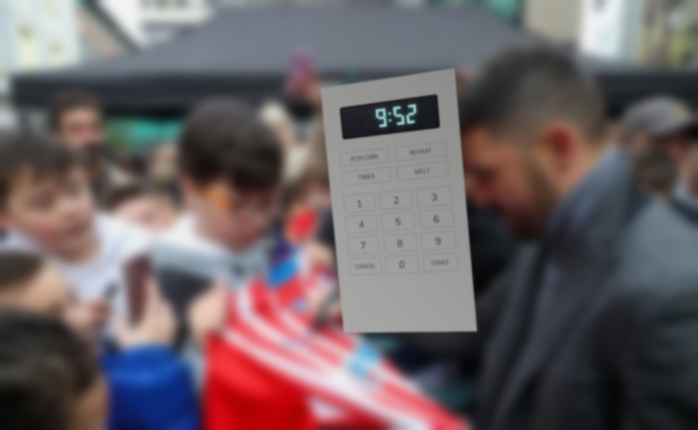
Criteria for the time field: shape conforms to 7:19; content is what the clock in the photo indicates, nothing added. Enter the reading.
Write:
9:52
